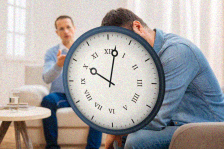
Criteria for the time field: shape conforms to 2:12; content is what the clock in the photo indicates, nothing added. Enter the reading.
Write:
10:02
